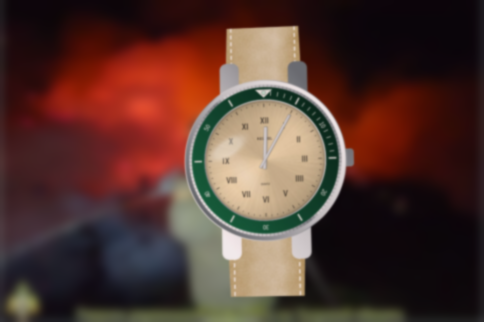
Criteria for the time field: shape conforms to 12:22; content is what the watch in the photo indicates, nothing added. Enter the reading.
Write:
12:05
